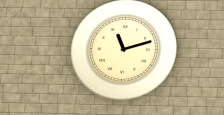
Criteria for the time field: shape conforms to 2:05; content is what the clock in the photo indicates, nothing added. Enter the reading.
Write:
11:12
